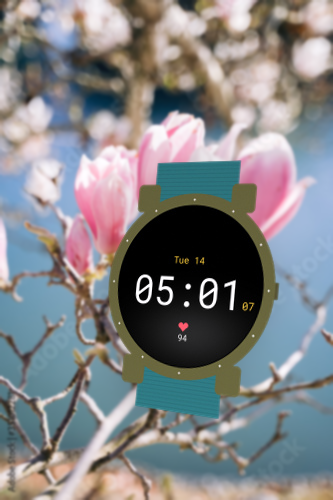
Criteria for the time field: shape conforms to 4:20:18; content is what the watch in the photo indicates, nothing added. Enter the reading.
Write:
5:01:07
